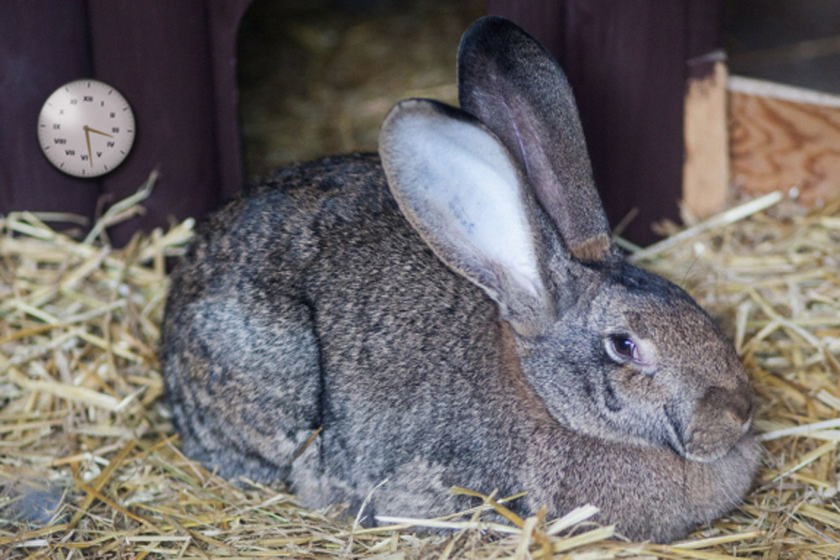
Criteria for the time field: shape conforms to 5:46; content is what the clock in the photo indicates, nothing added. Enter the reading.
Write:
3:28
